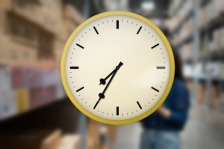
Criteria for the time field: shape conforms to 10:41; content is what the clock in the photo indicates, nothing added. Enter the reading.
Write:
7:35
